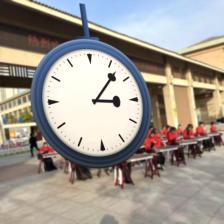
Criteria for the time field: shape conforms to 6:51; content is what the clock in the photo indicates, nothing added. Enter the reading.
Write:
3:07
